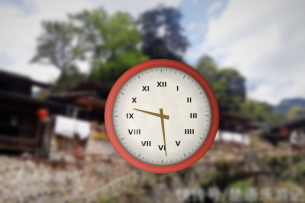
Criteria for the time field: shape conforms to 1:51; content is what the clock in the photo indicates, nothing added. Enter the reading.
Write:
9:29
